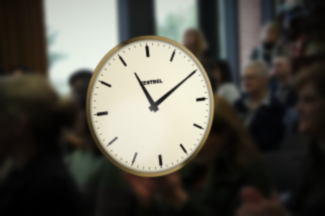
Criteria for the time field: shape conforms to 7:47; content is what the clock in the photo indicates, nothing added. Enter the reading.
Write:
11:10
